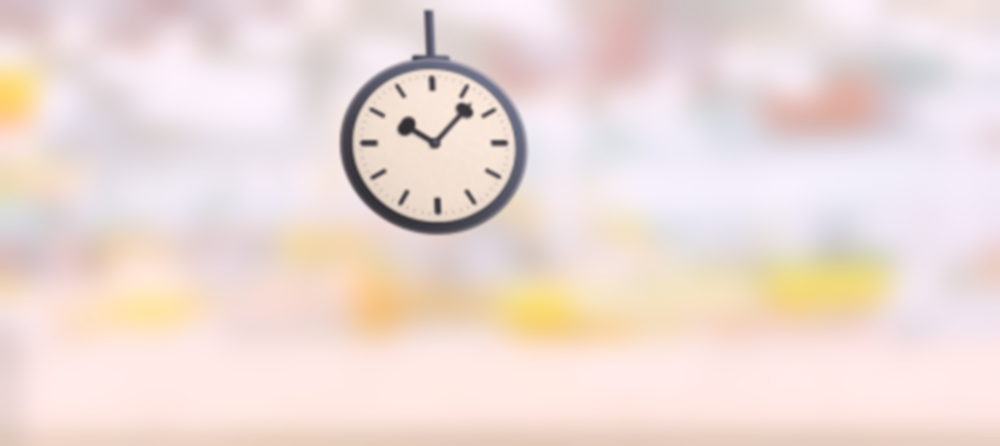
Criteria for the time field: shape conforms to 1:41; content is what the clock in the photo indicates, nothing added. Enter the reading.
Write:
10:07
